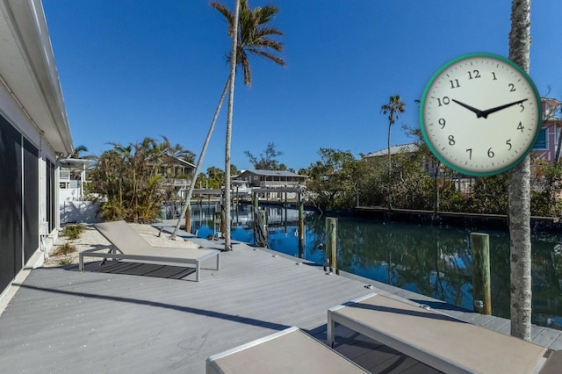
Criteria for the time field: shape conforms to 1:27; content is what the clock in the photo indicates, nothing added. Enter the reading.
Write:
10:14
